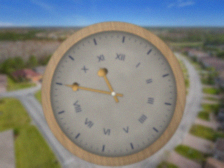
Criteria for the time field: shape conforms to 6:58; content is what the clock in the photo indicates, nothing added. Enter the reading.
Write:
10:45
